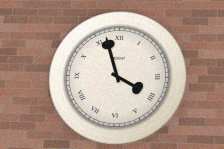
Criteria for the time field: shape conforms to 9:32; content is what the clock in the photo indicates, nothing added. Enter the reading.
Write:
3:57
